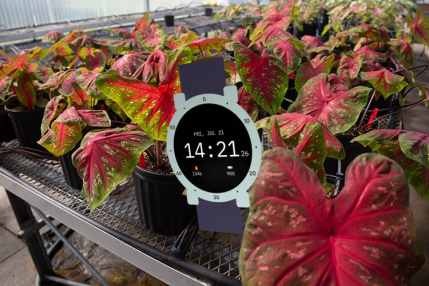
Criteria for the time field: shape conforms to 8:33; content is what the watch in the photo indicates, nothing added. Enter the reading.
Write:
14:21
